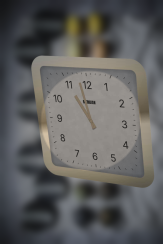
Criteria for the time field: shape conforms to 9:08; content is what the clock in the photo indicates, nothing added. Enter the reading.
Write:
10:58
